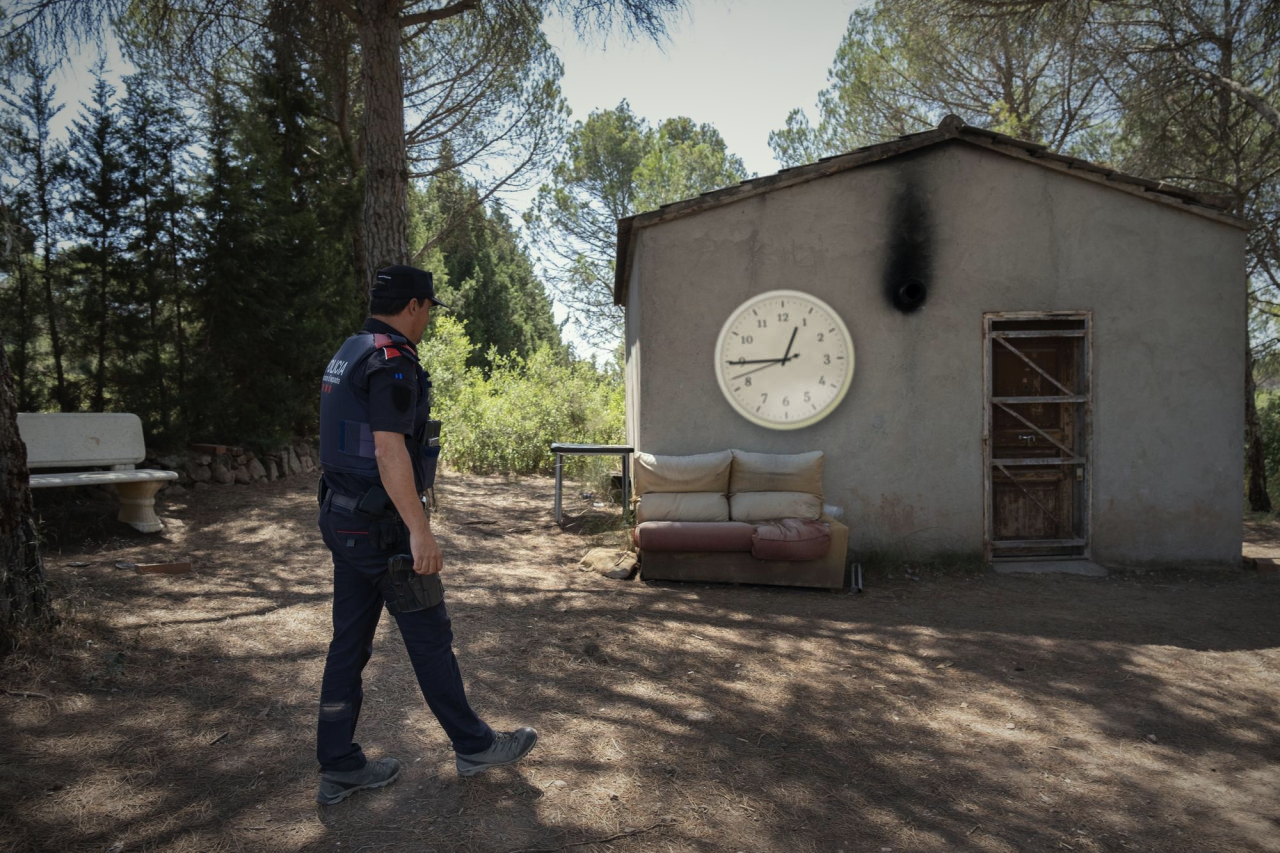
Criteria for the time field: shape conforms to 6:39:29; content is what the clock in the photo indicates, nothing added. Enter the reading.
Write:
12:44:42
